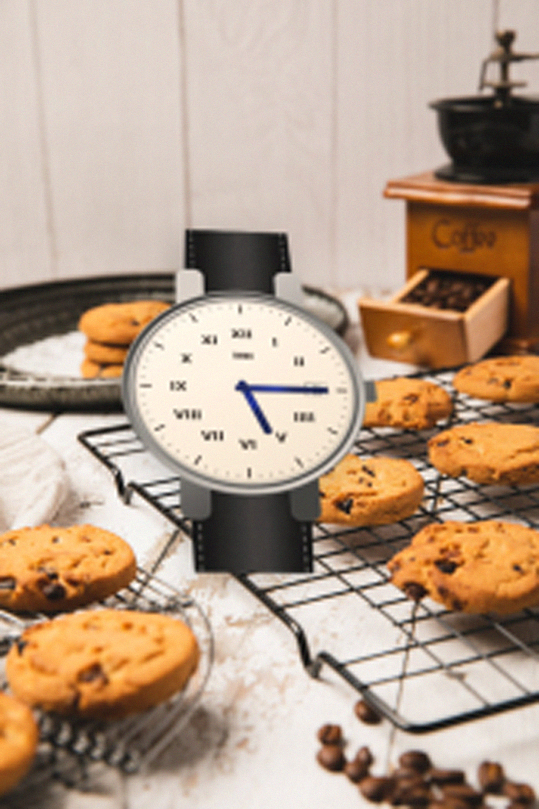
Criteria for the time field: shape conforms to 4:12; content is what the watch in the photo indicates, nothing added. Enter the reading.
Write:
5:15
